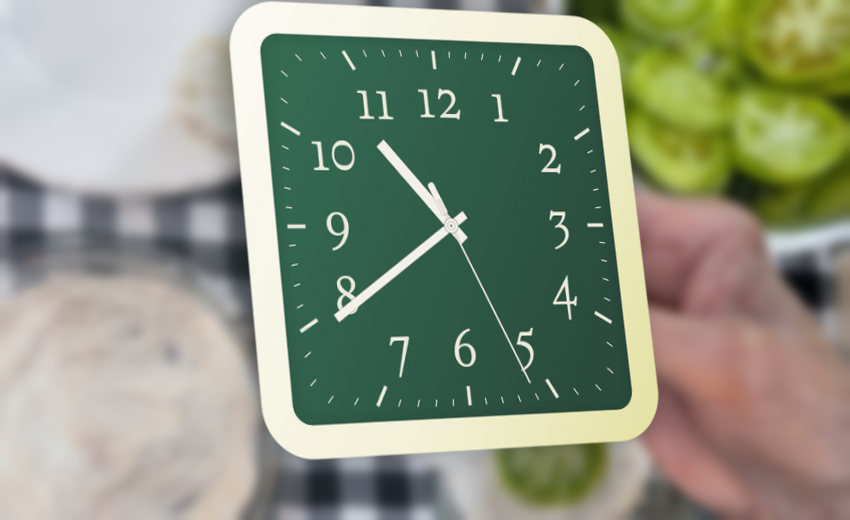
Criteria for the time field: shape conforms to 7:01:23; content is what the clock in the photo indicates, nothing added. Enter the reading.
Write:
10:39:26
